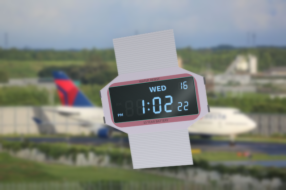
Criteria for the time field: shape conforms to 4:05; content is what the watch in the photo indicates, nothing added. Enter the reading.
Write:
1:02
